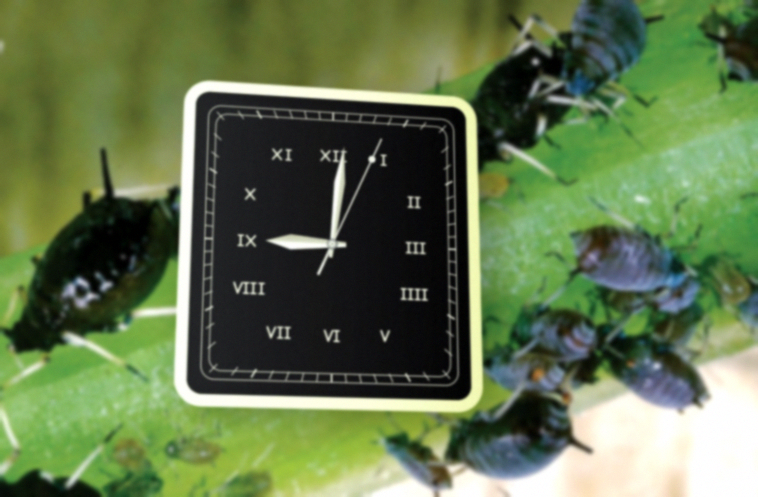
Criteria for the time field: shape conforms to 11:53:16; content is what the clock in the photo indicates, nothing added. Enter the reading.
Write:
9:01:04
